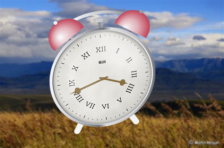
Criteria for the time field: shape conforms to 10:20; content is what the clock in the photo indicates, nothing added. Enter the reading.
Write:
3:42
